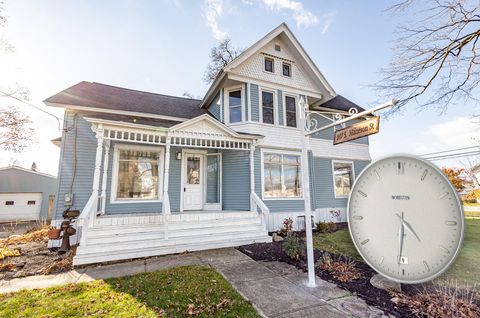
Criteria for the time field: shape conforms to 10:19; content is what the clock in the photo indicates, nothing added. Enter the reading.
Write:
4:31
